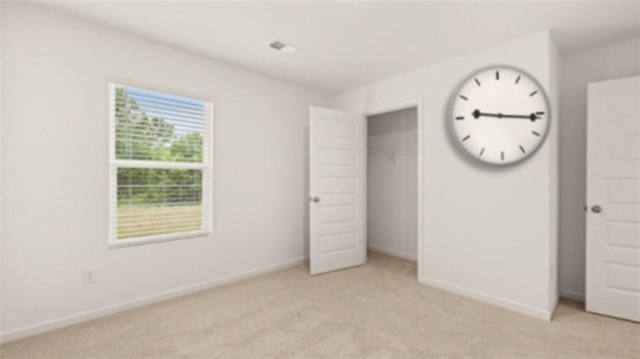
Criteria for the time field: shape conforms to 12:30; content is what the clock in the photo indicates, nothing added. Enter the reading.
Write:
9:16
